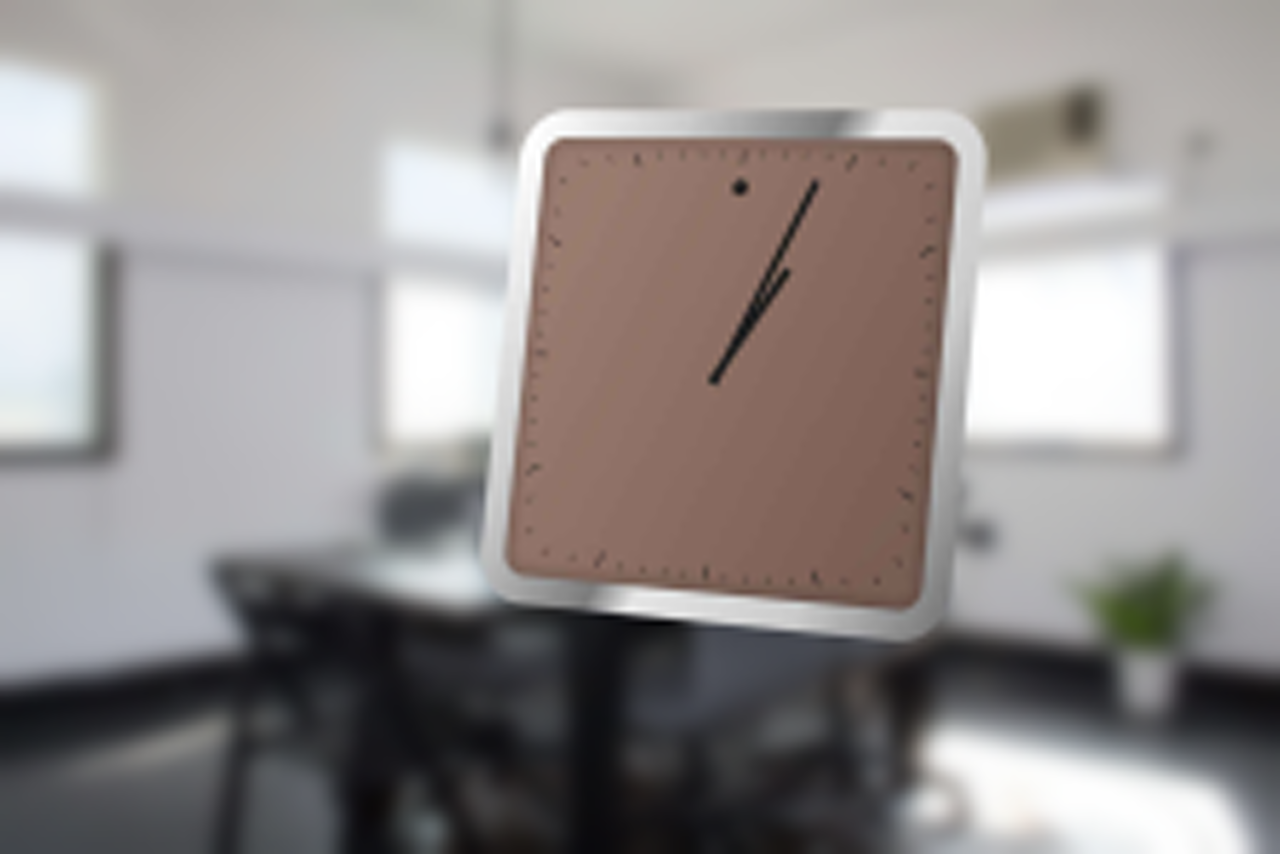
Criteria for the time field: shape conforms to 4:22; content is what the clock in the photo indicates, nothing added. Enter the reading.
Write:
1:04
